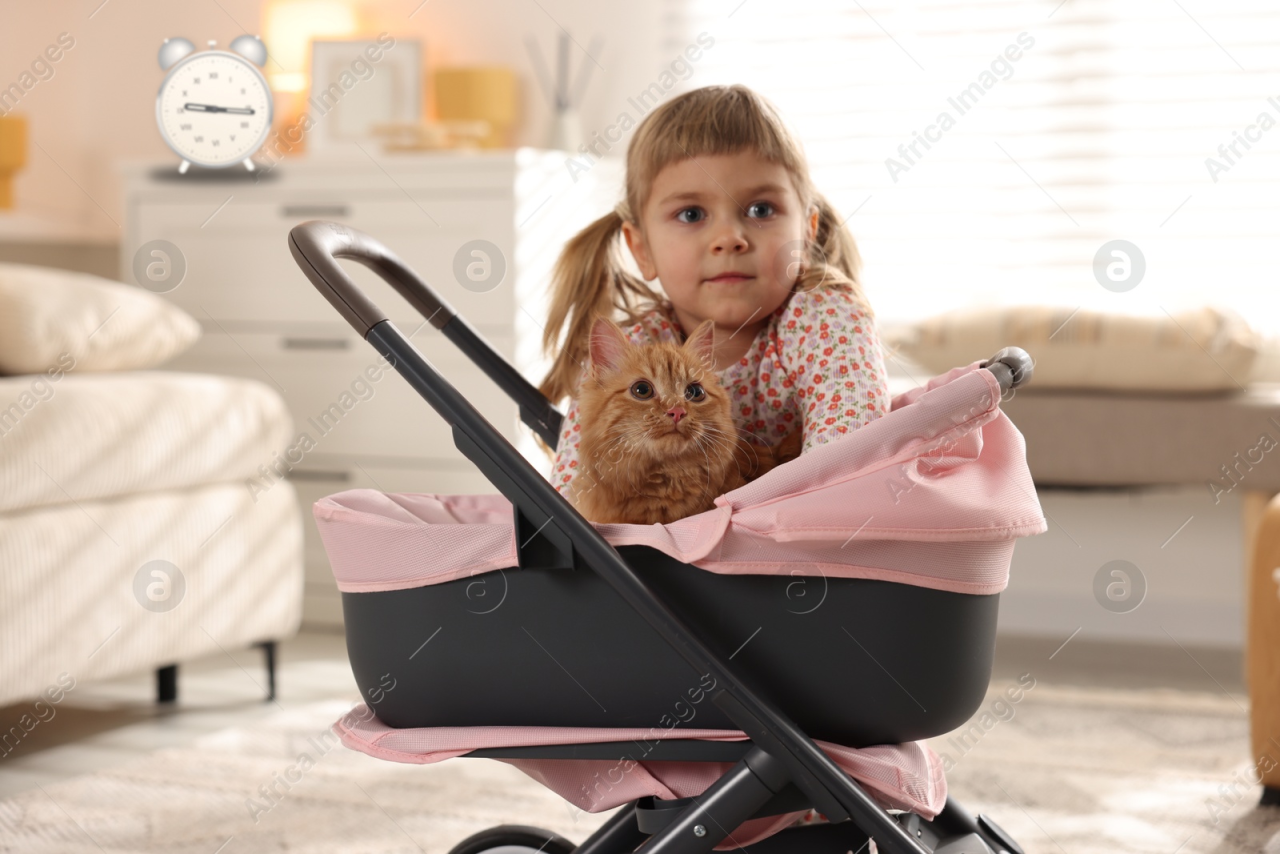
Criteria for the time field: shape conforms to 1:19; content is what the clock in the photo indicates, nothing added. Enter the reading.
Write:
9:16
